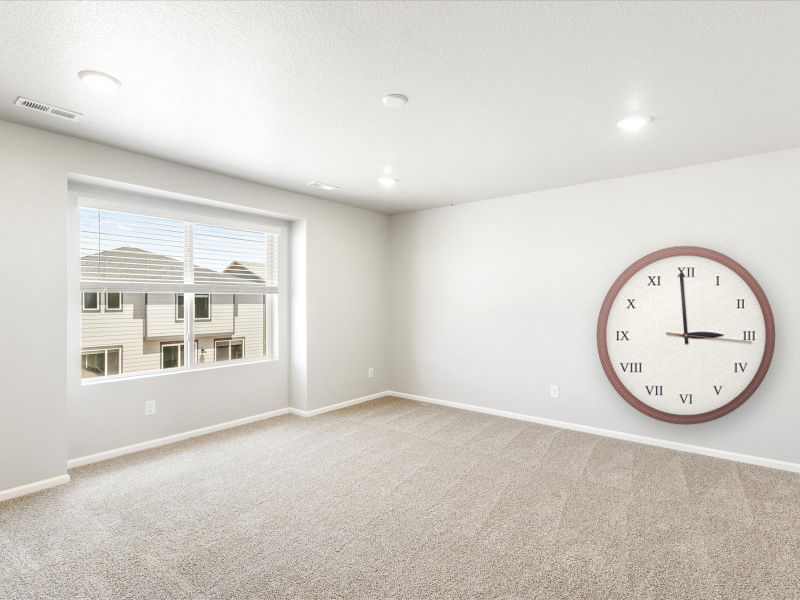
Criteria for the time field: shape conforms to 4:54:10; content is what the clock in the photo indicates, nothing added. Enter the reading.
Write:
2:59:16
